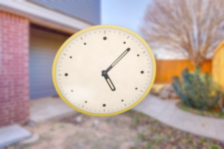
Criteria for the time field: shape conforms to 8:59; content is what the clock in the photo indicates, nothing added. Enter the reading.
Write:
5:07
